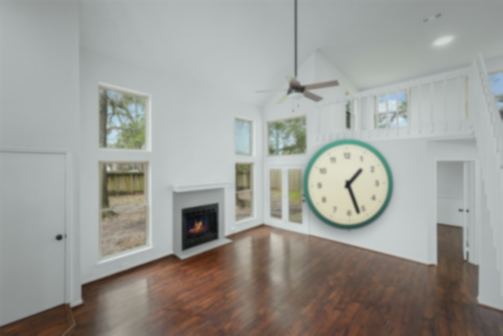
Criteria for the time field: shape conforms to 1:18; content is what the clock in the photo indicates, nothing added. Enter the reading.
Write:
1:27
